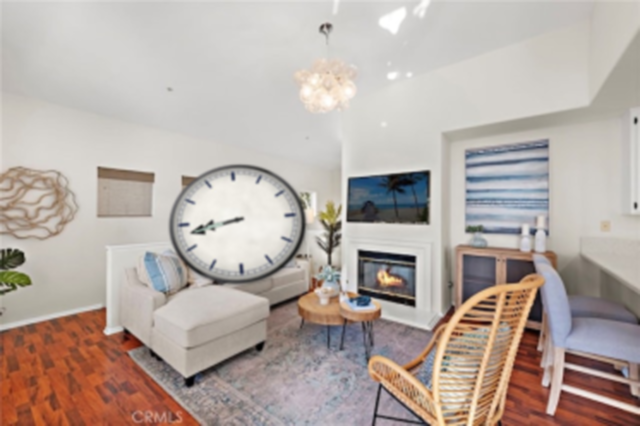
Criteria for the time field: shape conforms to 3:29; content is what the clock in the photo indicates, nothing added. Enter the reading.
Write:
8:43
